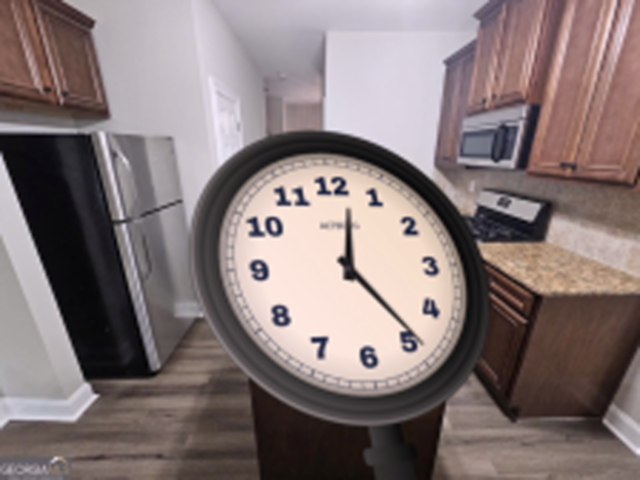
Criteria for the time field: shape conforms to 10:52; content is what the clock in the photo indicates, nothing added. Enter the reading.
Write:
12:24
